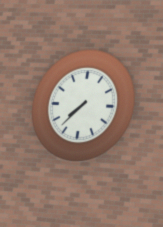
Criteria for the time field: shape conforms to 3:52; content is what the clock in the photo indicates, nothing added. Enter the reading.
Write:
7:37
